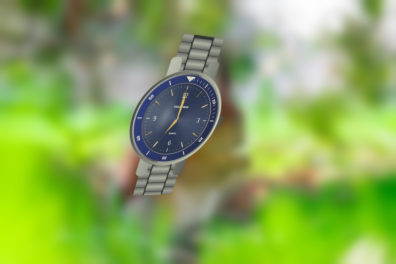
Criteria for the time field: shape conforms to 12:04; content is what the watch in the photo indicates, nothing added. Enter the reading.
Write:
7:00
